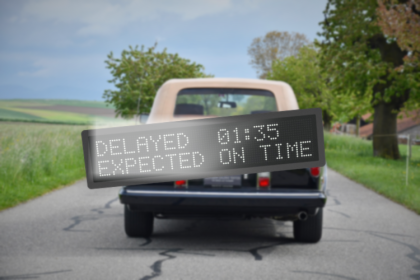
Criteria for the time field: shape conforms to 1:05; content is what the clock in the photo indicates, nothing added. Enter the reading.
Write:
1:35
